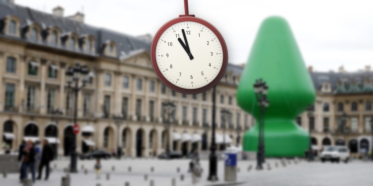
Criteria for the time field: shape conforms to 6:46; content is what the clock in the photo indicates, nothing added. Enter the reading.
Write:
10:58
